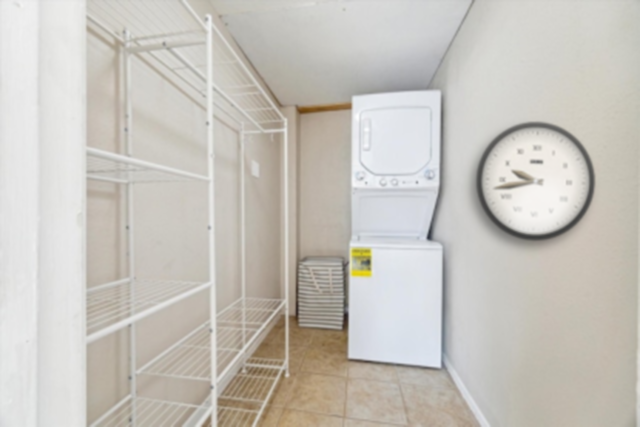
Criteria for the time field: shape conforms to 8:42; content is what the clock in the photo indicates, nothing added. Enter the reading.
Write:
9:43
